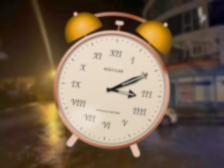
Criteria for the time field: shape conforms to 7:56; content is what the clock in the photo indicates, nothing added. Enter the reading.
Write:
3:10
